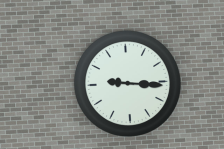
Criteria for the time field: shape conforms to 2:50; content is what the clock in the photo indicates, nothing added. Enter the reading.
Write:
9:16
